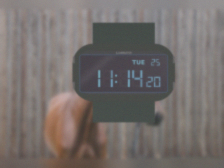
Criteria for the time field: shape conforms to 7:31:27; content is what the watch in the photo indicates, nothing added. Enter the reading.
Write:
11:14:20
